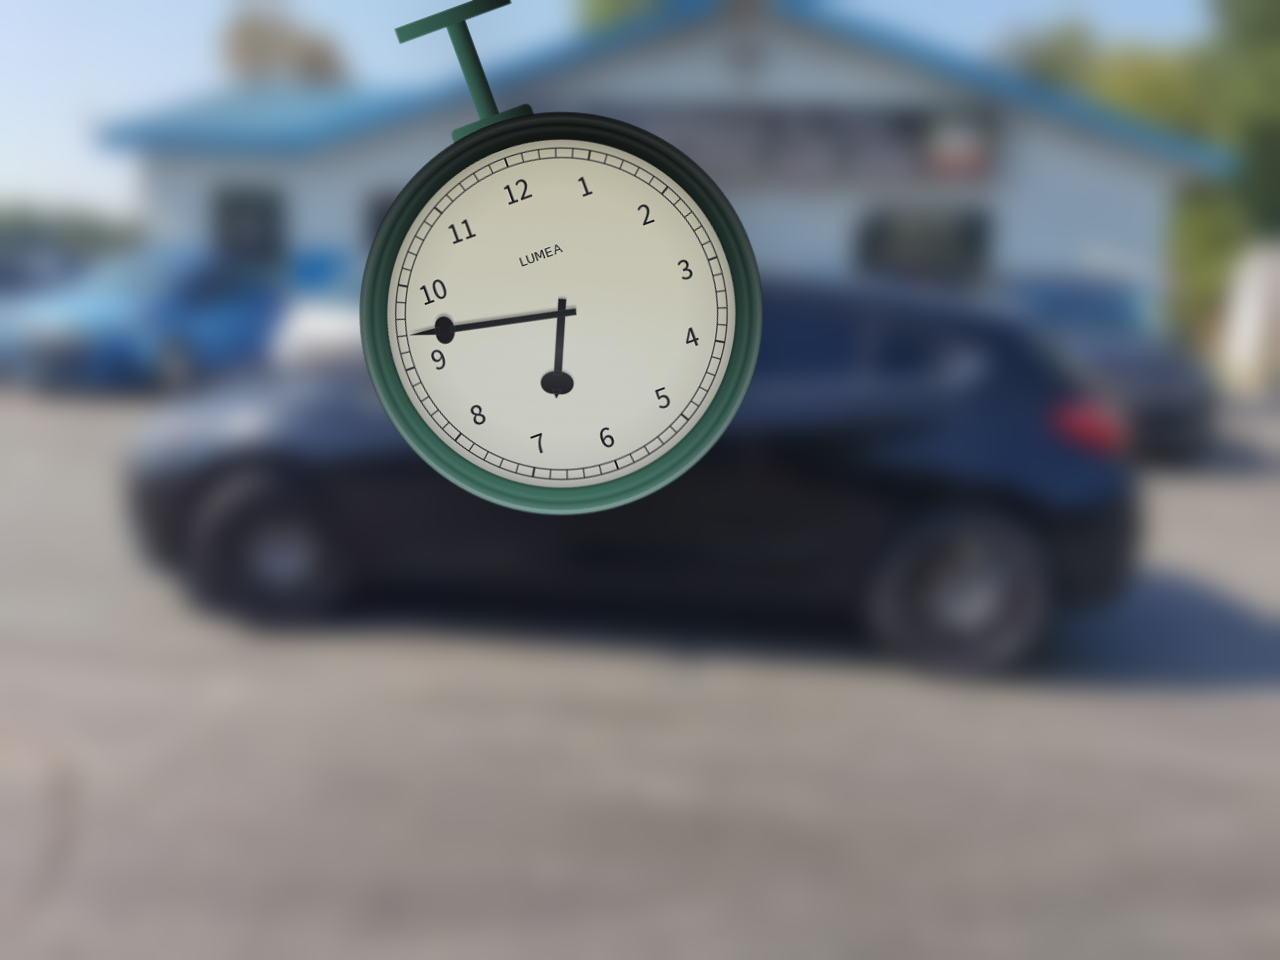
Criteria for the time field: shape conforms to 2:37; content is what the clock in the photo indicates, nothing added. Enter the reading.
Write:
6:47
